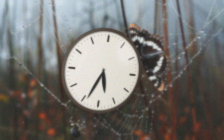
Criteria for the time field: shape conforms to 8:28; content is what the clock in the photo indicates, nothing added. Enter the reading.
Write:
5:34
